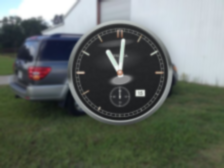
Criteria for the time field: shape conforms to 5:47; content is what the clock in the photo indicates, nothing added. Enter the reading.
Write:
11:01
